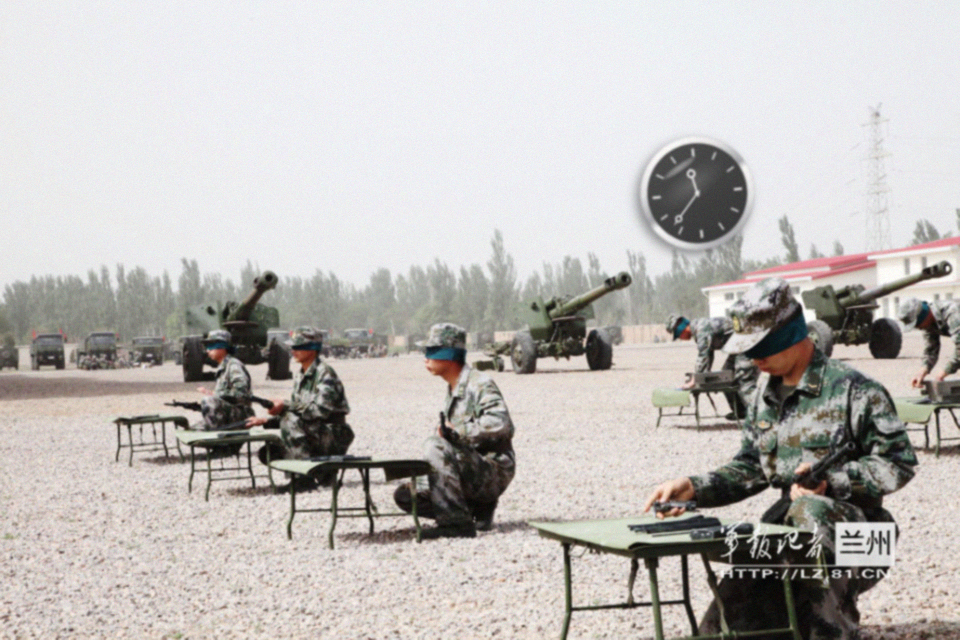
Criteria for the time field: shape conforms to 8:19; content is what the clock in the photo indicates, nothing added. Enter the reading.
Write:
11:37
